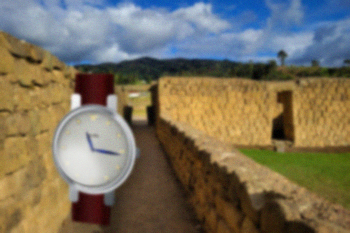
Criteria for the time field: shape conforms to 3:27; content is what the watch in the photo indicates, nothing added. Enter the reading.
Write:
11:16
